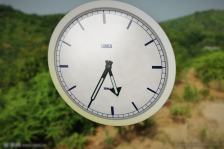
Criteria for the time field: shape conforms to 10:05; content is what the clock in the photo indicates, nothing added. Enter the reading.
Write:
5:35
